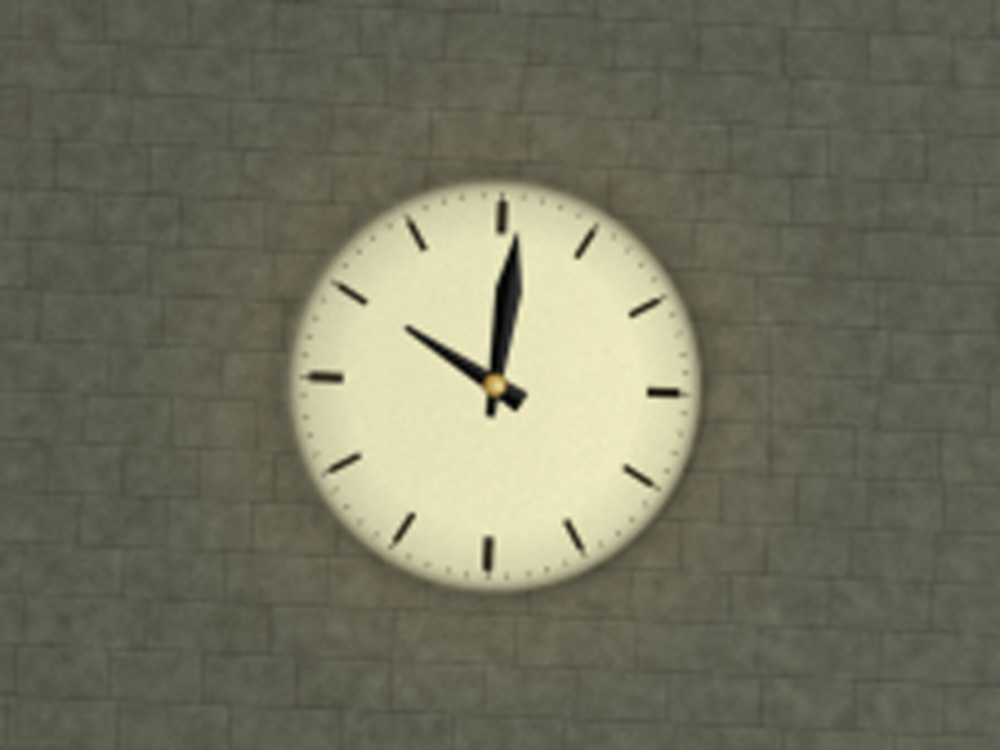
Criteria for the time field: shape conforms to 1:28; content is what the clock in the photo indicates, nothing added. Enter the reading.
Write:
10:01
